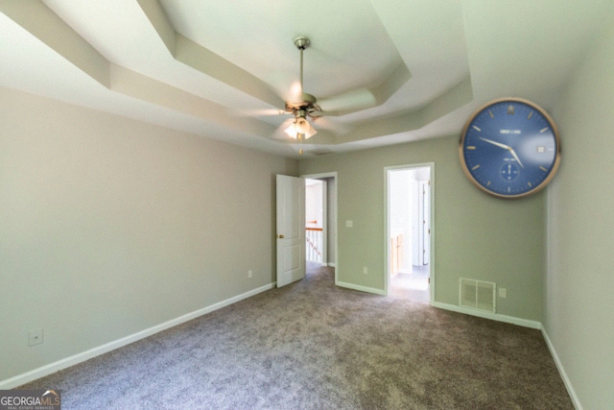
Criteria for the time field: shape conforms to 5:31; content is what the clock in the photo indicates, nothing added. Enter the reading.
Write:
4:48
